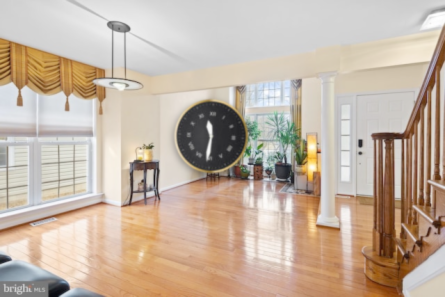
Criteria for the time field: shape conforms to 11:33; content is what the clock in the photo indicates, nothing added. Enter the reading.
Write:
11:31
